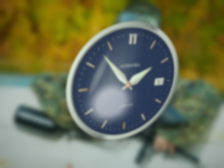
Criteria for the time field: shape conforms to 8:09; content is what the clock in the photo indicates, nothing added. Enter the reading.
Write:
1:53
